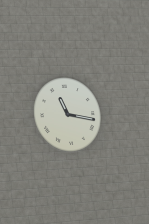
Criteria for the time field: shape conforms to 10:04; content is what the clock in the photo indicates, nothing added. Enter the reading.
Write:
11:17
